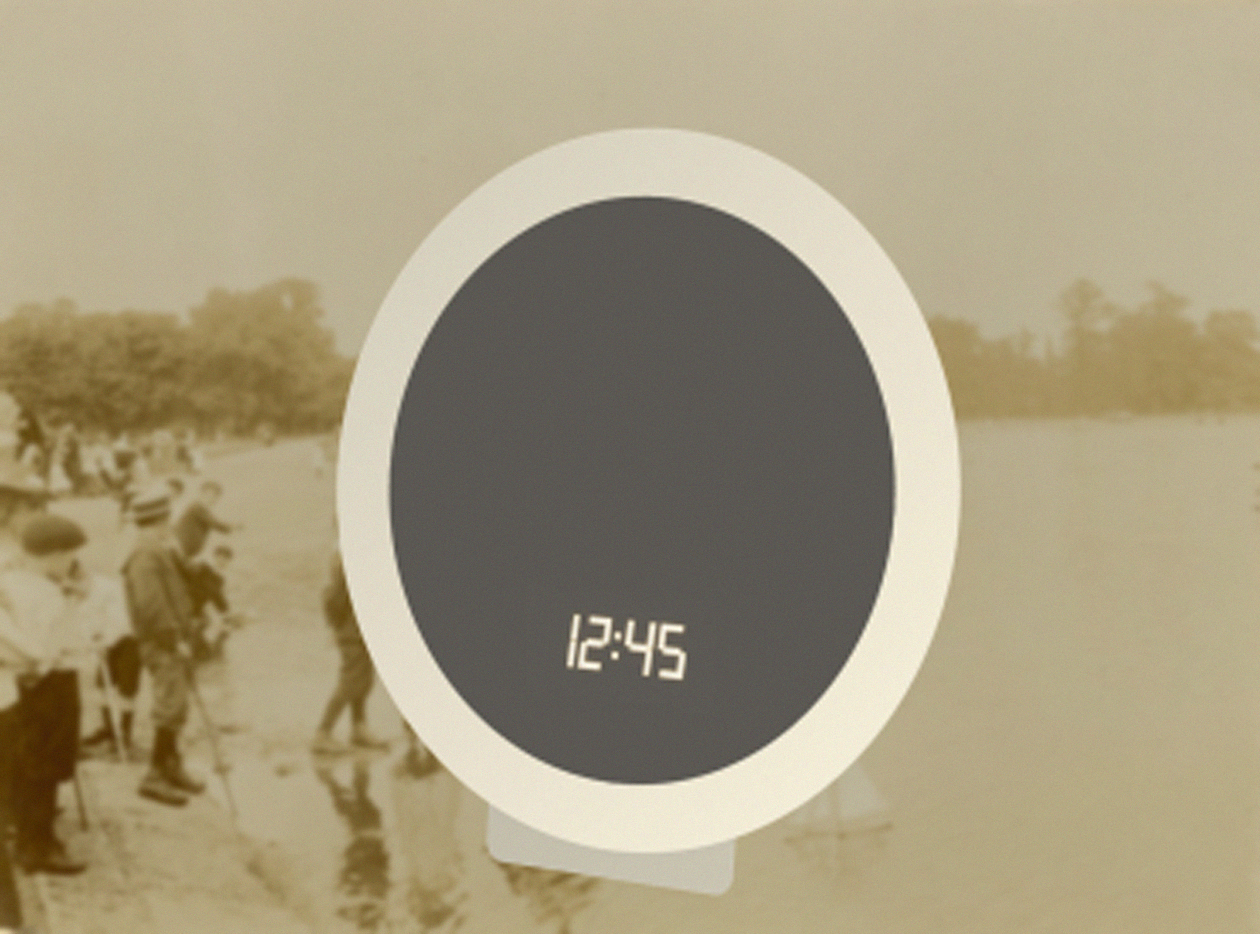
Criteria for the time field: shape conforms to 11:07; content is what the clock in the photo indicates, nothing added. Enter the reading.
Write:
12:45
